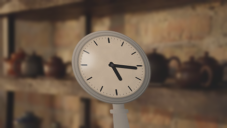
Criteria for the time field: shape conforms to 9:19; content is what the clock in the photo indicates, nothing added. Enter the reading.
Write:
5:16
